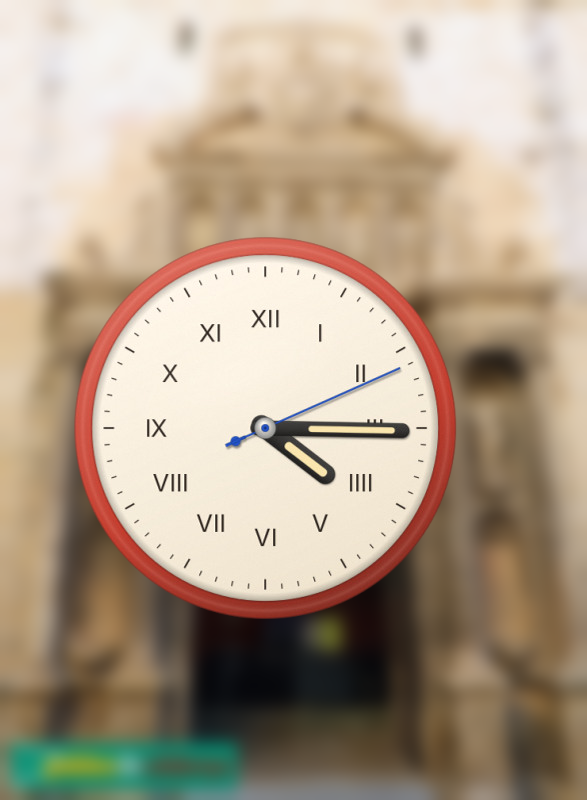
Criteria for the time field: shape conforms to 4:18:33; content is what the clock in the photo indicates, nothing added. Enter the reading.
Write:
4:15:11
